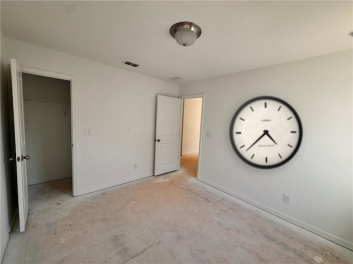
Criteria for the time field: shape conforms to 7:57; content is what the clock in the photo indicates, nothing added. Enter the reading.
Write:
4:38
